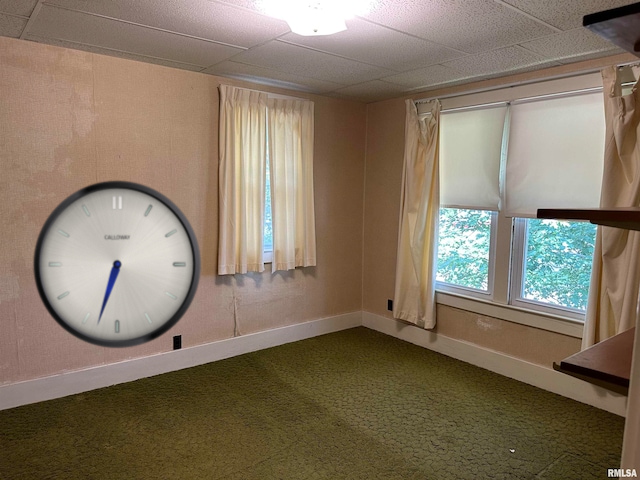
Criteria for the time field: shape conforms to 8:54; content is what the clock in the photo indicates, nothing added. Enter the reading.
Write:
6:33
